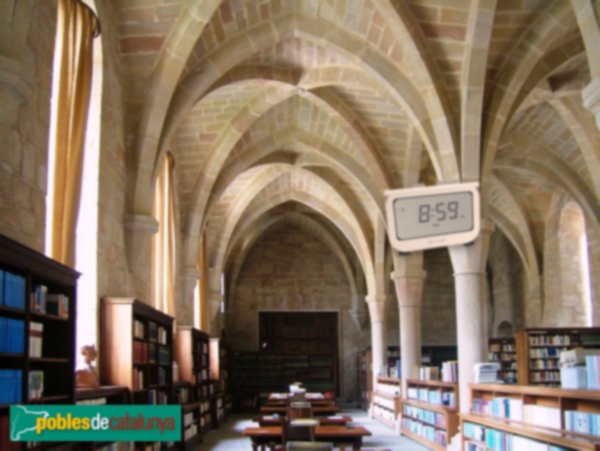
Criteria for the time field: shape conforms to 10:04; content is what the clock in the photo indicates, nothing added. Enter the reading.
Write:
8:59
